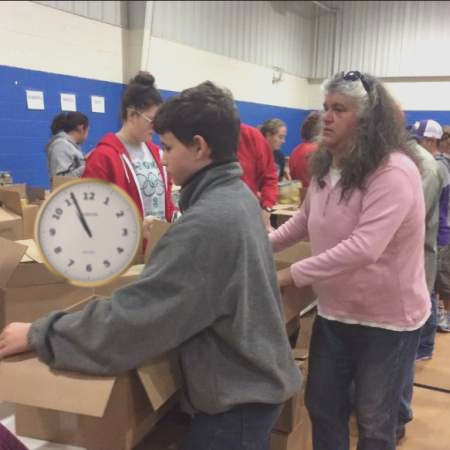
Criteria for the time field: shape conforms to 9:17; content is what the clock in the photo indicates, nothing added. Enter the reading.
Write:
10:56
